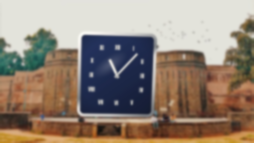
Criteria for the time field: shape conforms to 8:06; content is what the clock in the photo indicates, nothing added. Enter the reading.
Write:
11:07
